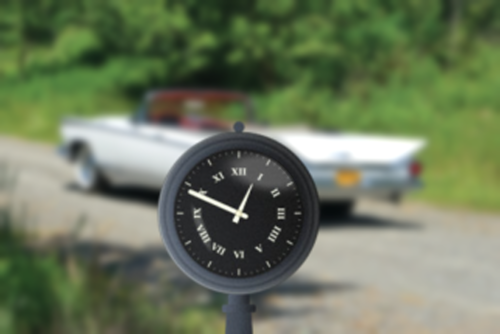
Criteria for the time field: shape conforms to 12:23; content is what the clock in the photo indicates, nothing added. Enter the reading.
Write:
12:49
